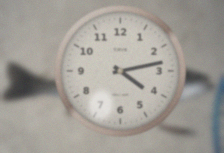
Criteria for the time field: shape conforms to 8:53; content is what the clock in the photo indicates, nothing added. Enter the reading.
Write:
4:13
